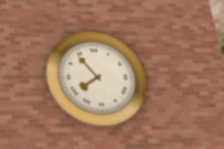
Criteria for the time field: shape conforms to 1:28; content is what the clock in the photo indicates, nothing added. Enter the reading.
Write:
7:54
